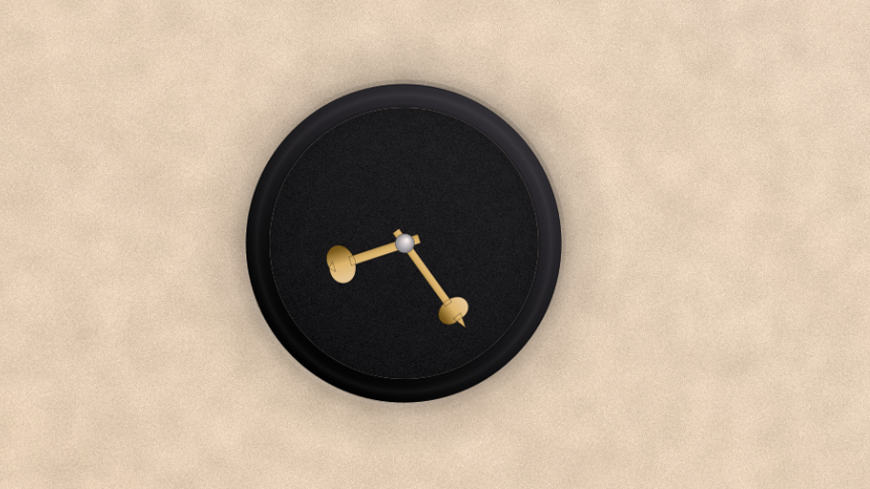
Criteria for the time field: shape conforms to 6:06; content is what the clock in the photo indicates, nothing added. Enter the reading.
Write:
8:24
